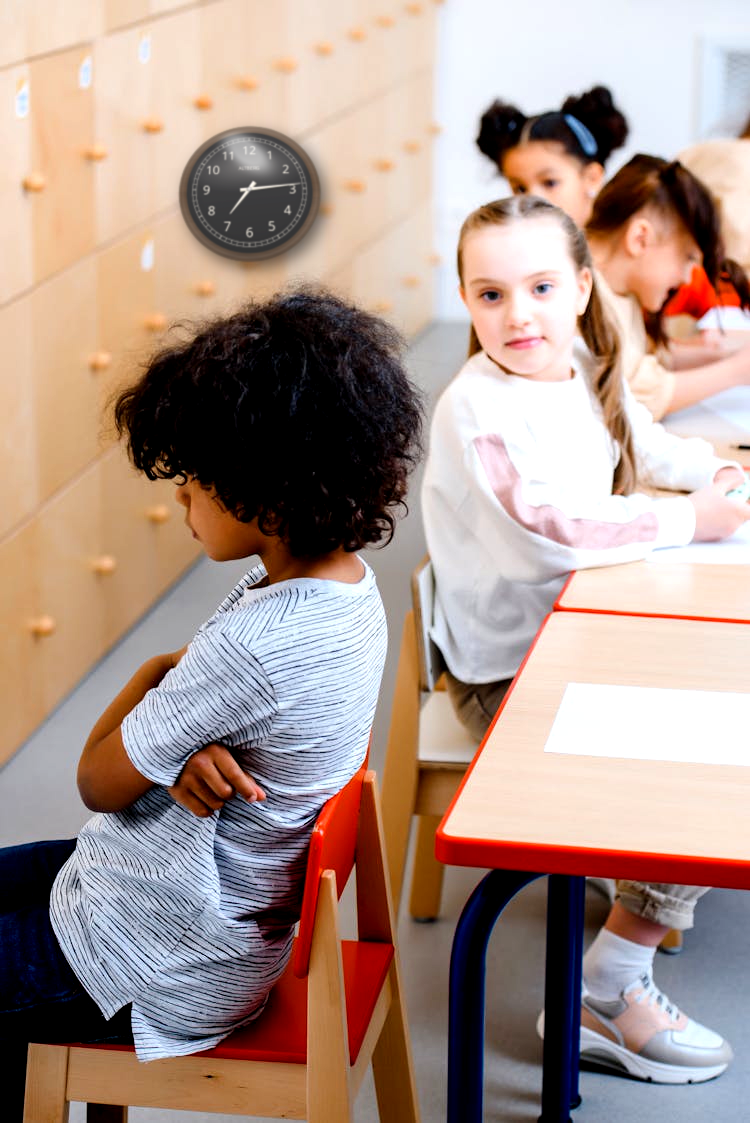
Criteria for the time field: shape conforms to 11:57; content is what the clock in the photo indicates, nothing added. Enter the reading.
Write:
7:14
